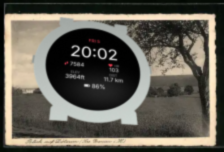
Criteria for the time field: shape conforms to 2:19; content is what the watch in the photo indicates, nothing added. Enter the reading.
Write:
20:02
